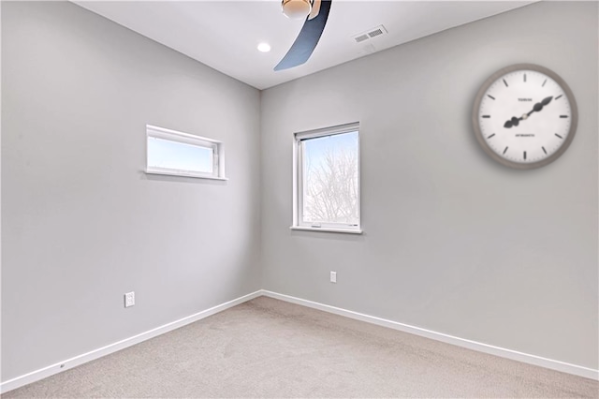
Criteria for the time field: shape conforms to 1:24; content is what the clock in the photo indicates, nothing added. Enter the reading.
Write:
8:09
